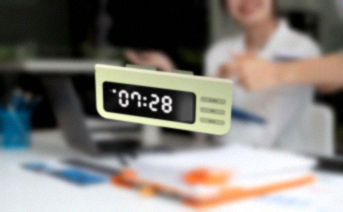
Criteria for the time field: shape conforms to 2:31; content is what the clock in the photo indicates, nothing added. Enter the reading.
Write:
7:28
